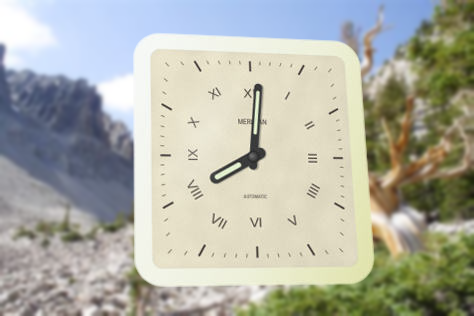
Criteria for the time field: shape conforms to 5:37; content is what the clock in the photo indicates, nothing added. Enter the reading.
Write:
8:01
